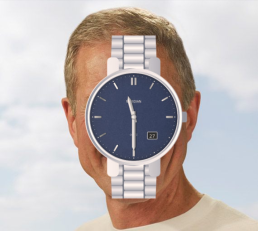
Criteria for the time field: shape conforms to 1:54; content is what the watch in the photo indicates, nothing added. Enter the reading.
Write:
11:30
